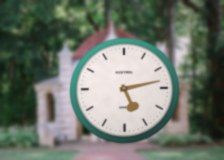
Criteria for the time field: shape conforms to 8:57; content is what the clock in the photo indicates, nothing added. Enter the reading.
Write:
5:13
